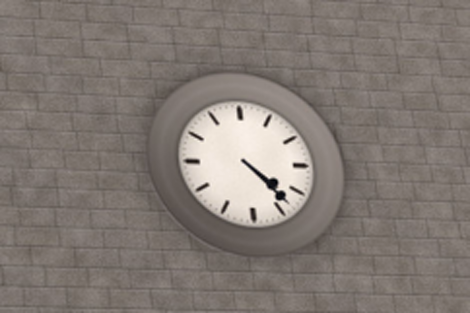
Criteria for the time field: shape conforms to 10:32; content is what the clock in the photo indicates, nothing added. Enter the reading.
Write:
4:23
